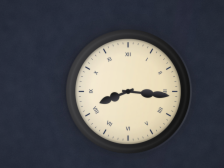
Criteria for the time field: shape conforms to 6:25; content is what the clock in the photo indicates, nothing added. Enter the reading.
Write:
8:16
